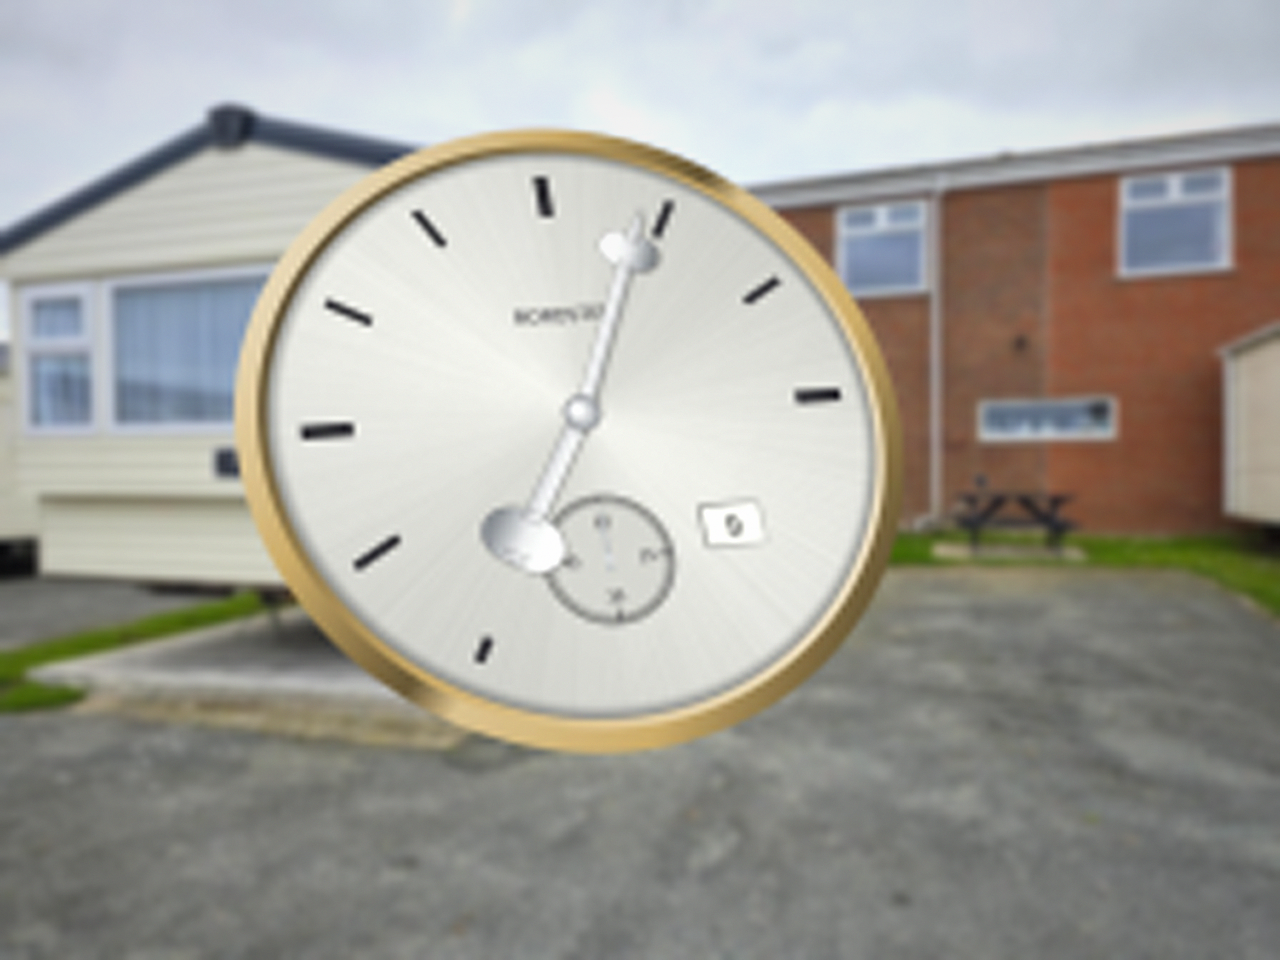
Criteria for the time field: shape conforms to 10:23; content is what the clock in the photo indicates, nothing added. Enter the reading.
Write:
7:04
